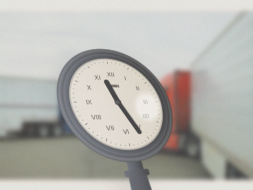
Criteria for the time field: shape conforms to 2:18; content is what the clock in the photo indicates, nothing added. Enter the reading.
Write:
11:26
